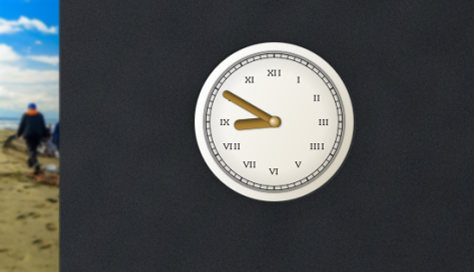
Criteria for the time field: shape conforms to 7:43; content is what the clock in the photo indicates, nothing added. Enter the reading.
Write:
8:50
